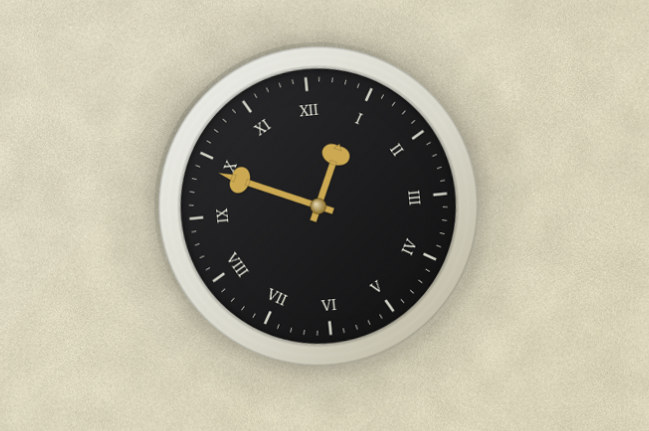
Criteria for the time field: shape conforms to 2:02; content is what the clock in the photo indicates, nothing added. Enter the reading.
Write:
12:49
